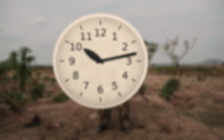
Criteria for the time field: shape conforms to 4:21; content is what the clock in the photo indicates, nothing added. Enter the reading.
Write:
10:13
